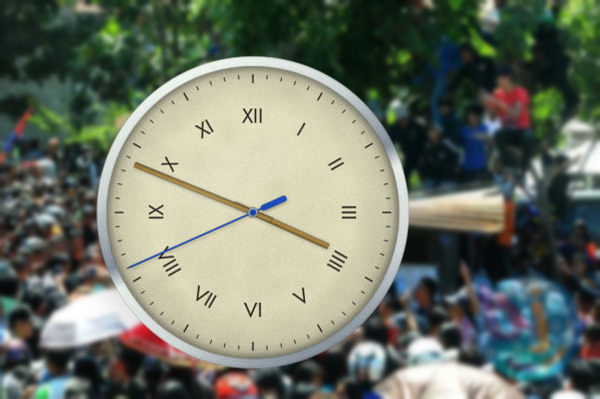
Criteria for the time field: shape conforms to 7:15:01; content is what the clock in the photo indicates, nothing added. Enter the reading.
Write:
3:48:41
